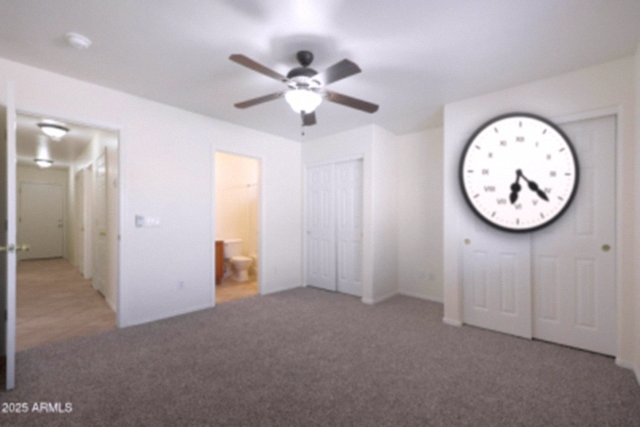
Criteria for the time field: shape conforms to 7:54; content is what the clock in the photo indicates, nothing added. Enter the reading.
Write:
6:22
